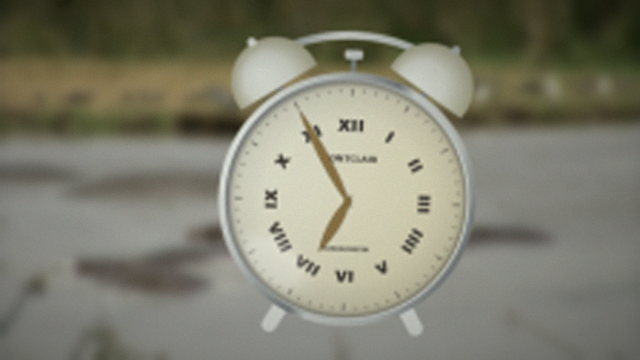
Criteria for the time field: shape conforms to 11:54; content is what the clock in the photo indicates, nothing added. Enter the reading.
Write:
6:55
